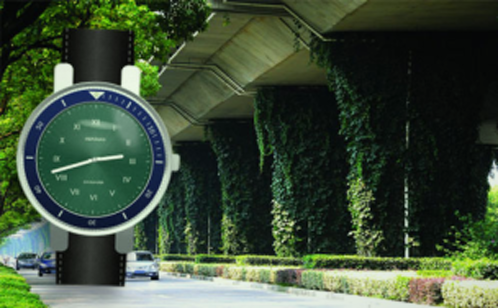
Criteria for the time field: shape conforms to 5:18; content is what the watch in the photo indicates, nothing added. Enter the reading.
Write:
2:42
